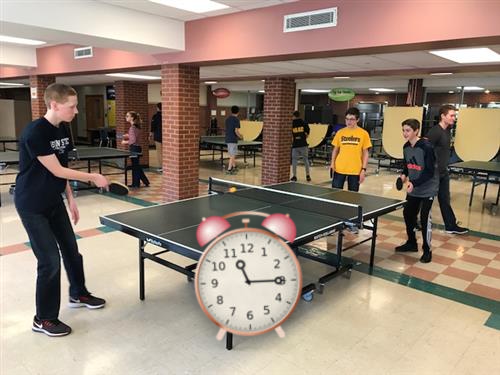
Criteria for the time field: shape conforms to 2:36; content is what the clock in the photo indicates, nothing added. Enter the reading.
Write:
11:15
